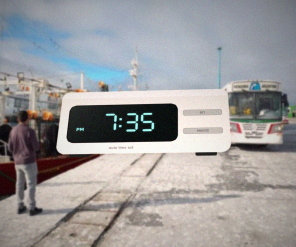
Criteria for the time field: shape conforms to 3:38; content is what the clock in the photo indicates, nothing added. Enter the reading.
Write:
7:35
